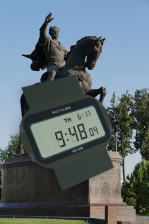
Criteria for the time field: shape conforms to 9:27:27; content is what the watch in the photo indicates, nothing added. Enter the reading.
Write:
9:48:04
